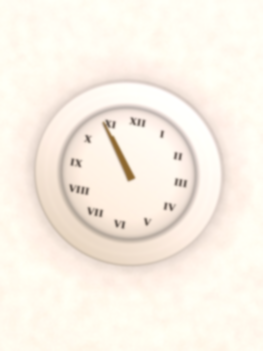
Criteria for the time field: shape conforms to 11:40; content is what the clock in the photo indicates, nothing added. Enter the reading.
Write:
10:54
